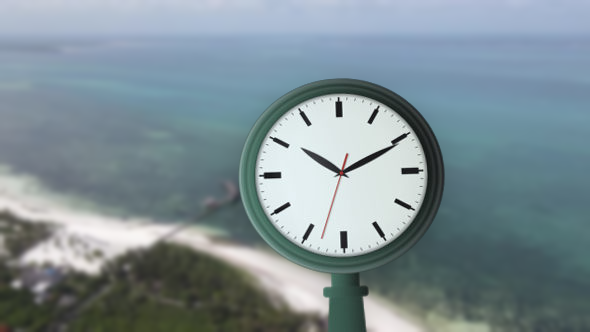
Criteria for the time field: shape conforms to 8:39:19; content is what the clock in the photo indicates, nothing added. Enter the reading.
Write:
10:10:33
